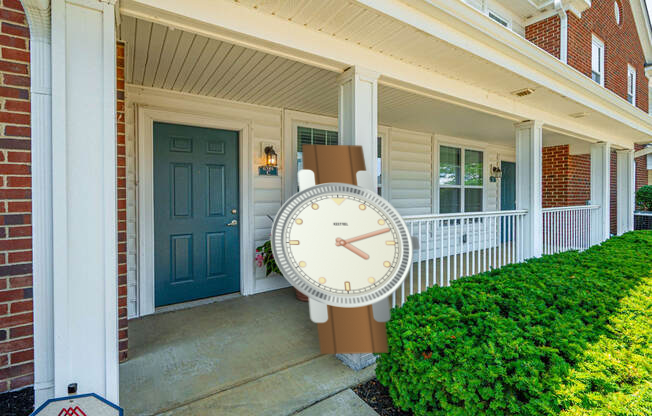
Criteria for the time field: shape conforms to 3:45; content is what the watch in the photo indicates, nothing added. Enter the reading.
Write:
4:12
